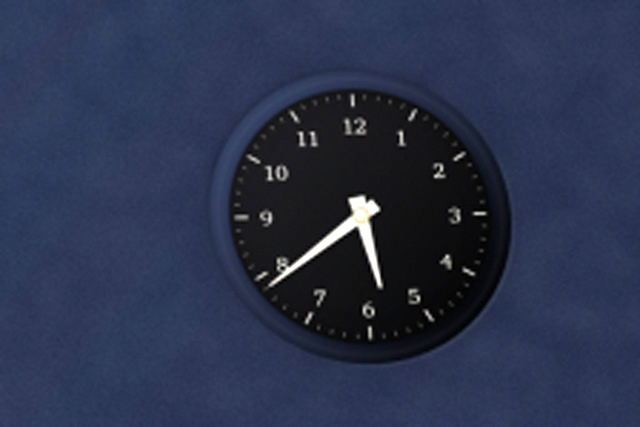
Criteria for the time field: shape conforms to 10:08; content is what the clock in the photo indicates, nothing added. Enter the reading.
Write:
5:39
